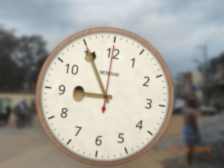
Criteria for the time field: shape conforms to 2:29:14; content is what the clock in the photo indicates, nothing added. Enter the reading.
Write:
8:55:00
